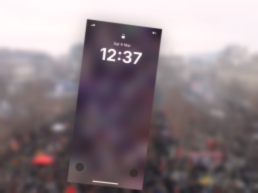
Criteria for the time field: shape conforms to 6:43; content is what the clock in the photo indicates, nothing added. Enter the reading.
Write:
12:37
